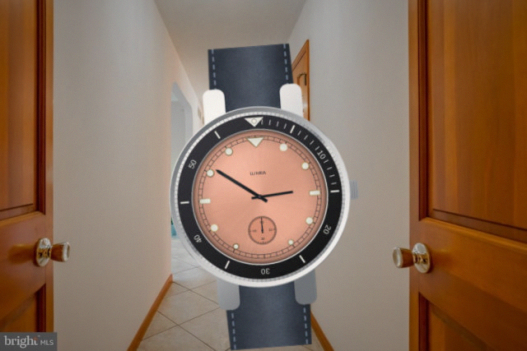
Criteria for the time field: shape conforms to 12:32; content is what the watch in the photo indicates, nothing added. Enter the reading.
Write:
2:51
